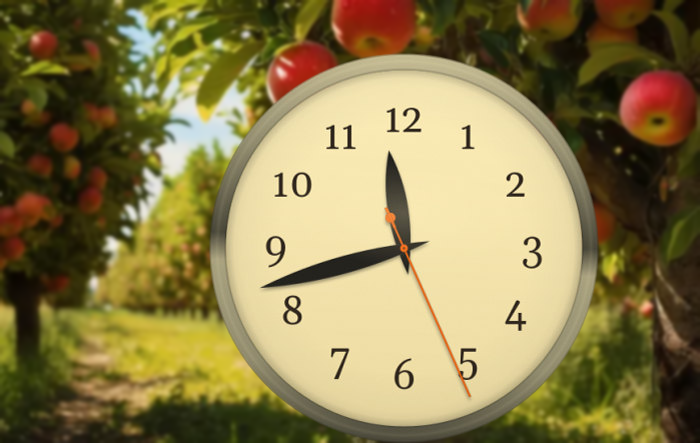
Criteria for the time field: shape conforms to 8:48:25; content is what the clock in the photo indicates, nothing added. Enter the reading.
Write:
11:42:26
